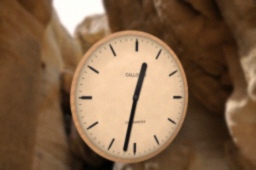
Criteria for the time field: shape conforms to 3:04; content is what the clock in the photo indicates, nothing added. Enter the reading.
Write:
12:32
